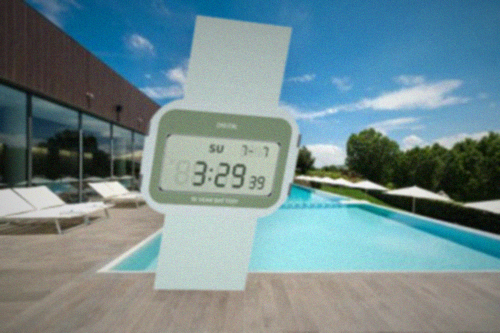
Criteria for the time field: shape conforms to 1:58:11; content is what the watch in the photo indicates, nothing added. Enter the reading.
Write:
3:29:39
